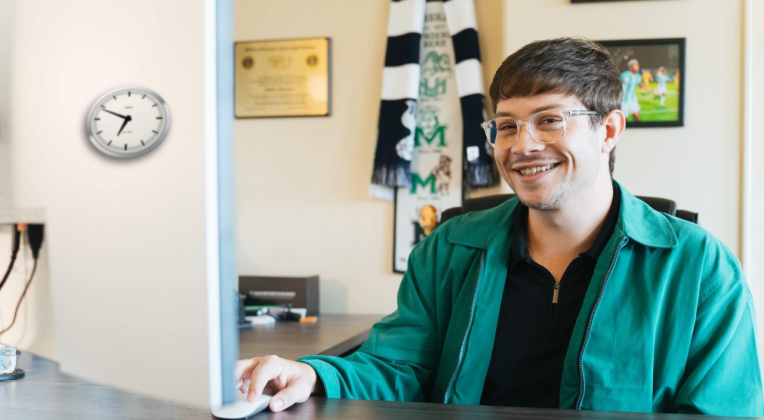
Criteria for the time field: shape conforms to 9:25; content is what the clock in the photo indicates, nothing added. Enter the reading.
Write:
6:49
